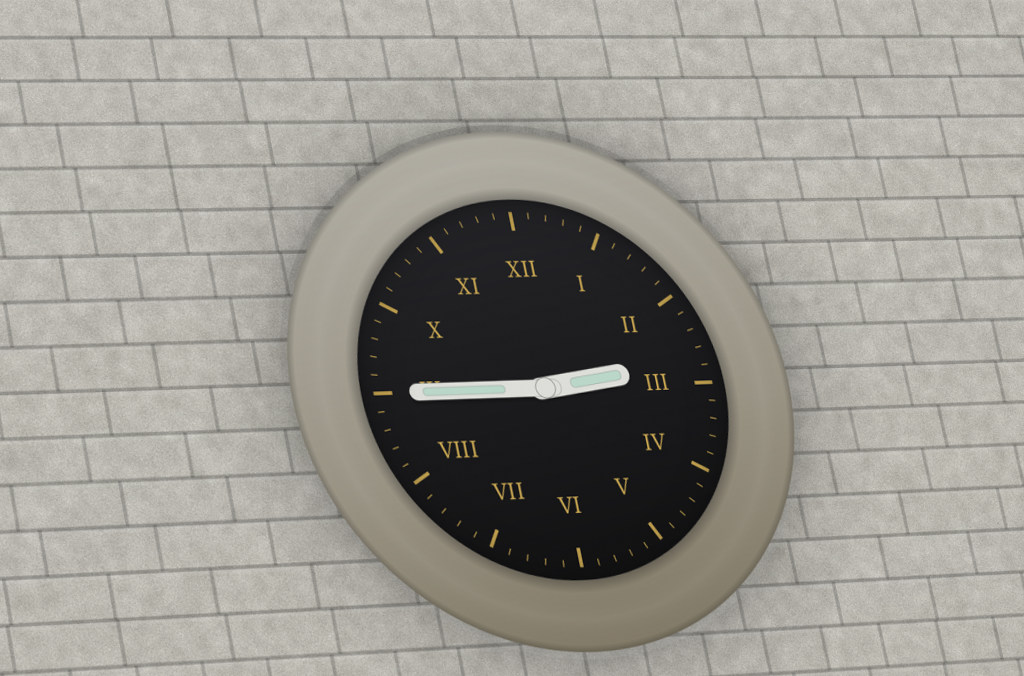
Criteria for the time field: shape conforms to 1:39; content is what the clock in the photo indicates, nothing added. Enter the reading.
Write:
2:45
